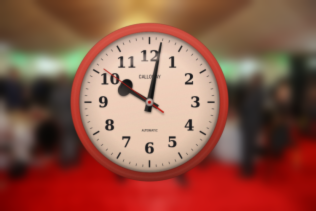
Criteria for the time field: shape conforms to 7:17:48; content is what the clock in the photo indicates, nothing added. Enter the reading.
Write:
10:01:51
